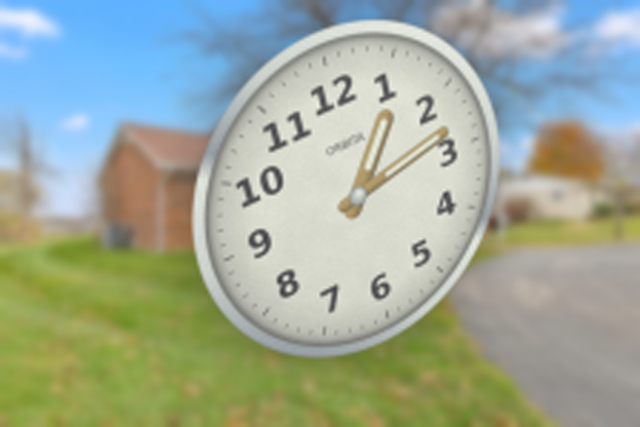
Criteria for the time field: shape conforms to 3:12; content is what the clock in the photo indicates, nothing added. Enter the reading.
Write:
1:13
